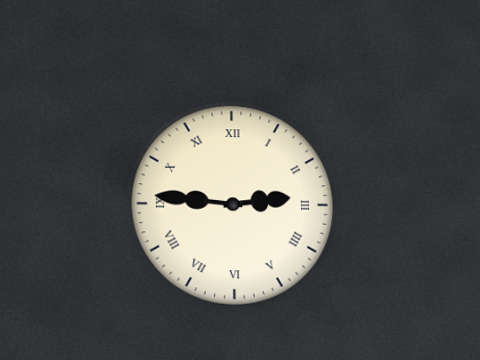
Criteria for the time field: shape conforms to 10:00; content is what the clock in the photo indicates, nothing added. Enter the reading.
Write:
2:46
